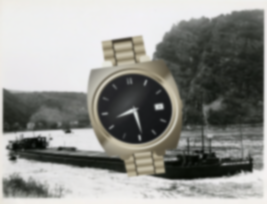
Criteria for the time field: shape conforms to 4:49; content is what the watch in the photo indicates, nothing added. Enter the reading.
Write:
8:29
